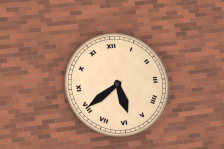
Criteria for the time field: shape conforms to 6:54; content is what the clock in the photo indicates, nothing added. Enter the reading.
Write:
5:40
